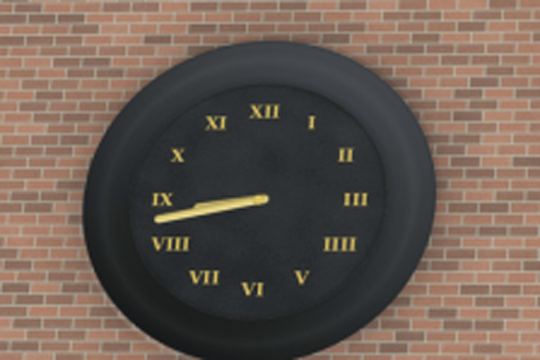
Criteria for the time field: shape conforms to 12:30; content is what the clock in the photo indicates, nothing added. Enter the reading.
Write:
8:43
